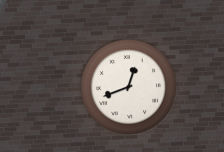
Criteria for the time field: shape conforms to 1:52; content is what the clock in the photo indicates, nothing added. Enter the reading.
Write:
12:42
